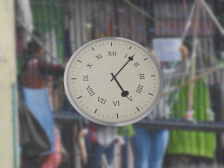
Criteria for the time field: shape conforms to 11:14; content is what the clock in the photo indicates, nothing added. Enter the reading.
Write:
5:07
